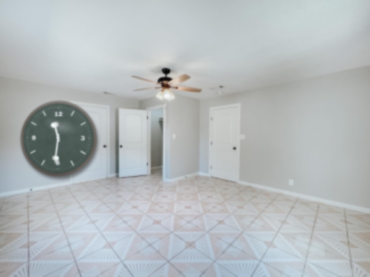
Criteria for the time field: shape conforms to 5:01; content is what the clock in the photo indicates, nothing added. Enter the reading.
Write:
11:31
